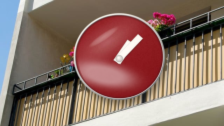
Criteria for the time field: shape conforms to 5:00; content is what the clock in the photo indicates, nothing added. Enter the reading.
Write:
1:07
